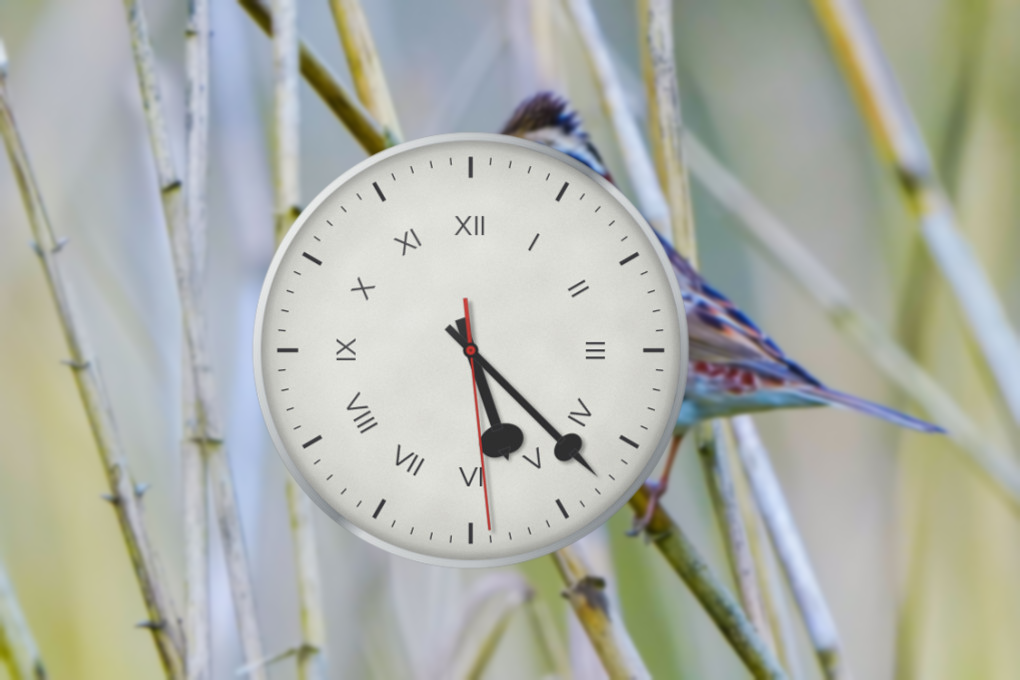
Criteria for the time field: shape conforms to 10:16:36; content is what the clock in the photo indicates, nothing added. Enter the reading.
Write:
5:22:29
